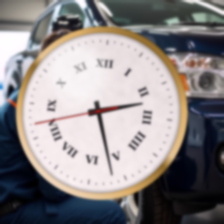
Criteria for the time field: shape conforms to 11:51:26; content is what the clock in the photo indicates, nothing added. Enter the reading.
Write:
2:26:42
